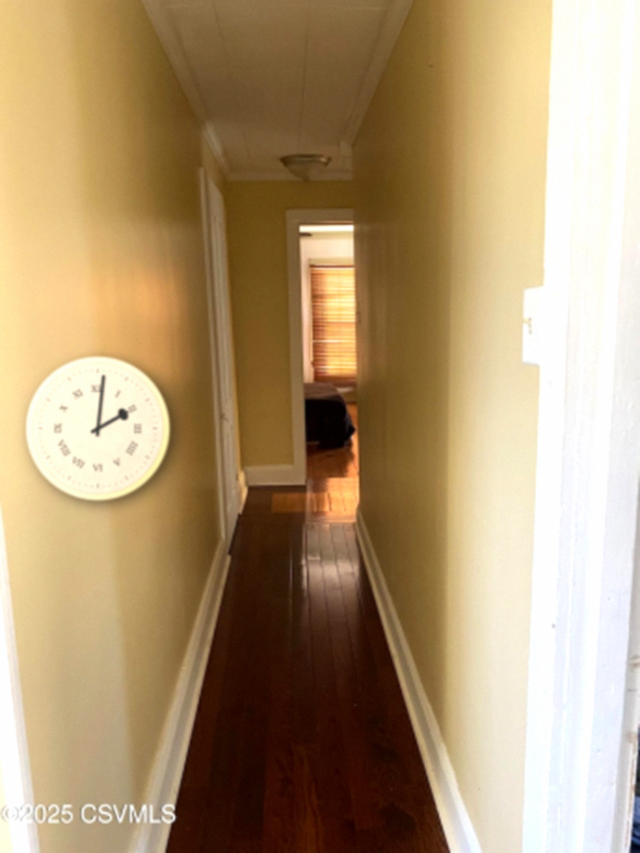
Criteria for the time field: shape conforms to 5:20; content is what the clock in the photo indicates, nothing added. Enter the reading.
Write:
2:01
